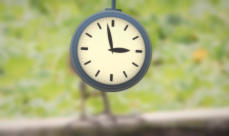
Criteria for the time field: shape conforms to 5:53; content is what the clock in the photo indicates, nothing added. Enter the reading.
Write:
2:58
